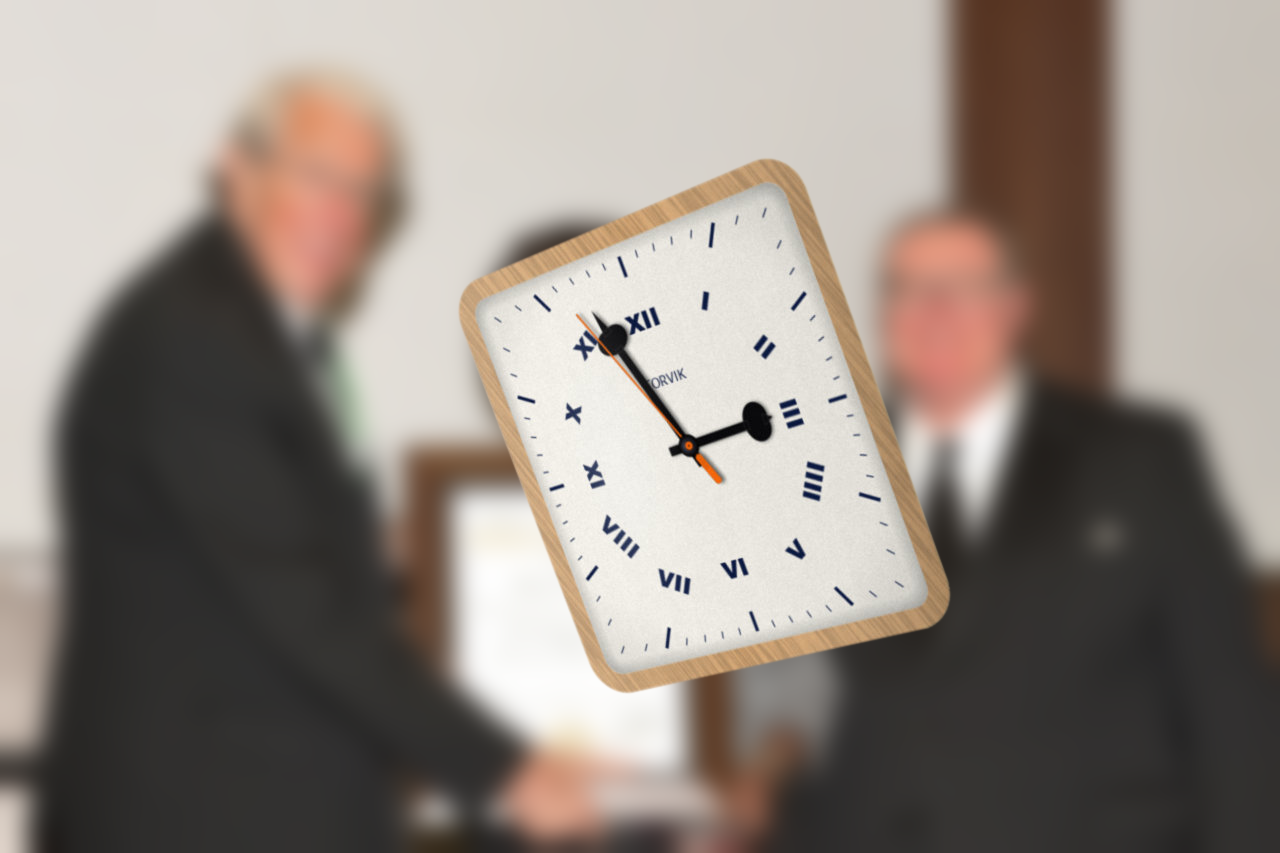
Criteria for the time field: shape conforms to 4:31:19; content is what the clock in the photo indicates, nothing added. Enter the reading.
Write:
2:56:56
